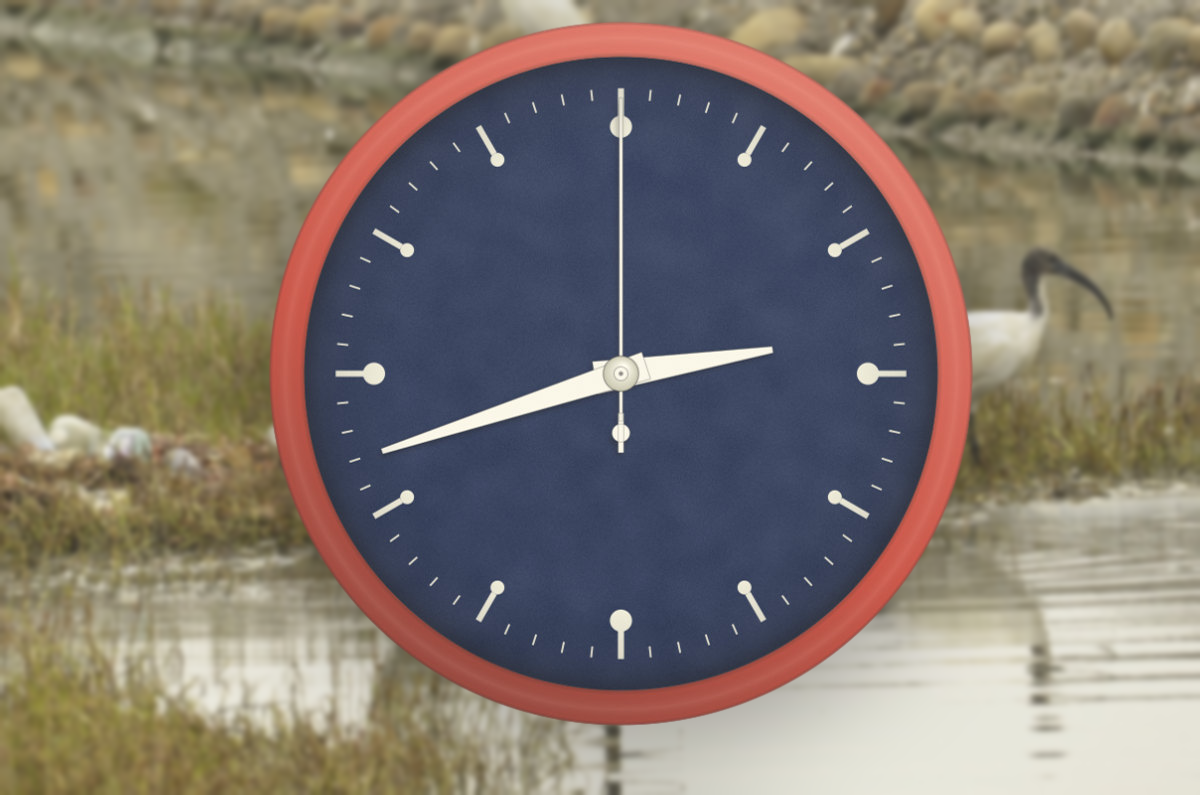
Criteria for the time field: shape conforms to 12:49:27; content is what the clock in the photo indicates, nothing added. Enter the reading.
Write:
2:42:00
